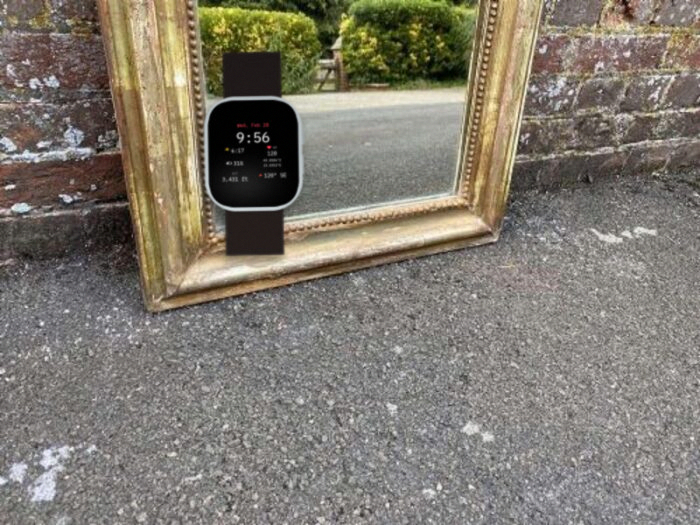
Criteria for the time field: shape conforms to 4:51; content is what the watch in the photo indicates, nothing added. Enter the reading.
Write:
9:56
